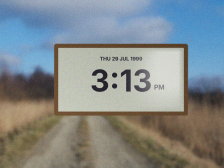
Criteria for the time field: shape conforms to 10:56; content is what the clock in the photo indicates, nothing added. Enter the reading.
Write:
3:13
